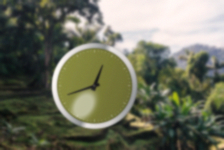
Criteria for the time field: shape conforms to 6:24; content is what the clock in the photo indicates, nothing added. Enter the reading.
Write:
12:42
